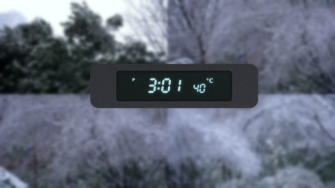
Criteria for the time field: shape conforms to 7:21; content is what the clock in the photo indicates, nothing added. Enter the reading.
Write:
3:01
